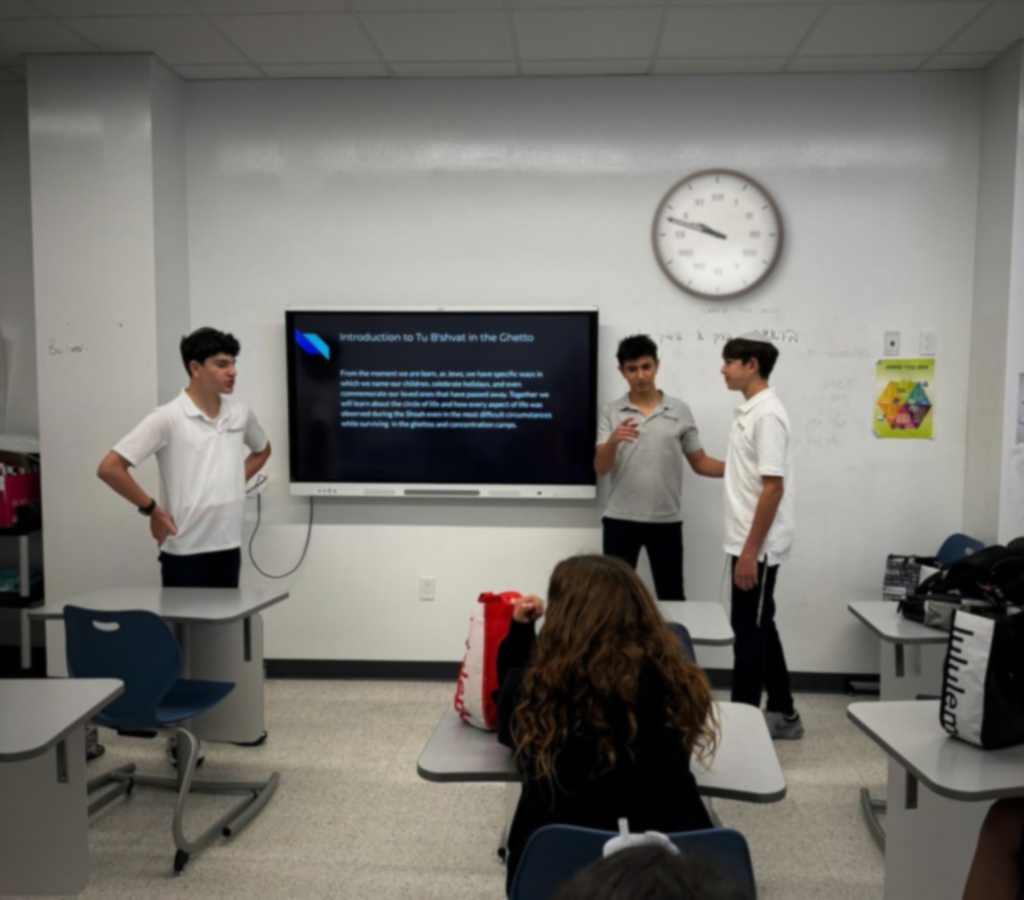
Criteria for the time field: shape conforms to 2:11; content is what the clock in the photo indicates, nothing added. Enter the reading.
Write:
9:48
